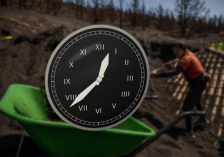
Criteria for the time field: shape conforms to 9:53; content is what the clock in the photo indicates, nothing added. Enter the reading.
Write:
12:38
